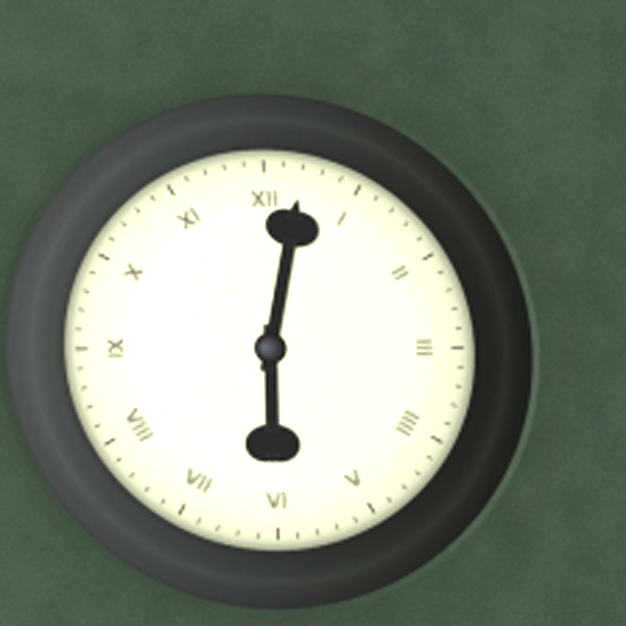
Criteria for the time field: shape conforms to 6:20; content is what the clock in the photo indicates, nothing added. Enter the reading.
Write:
6:02
